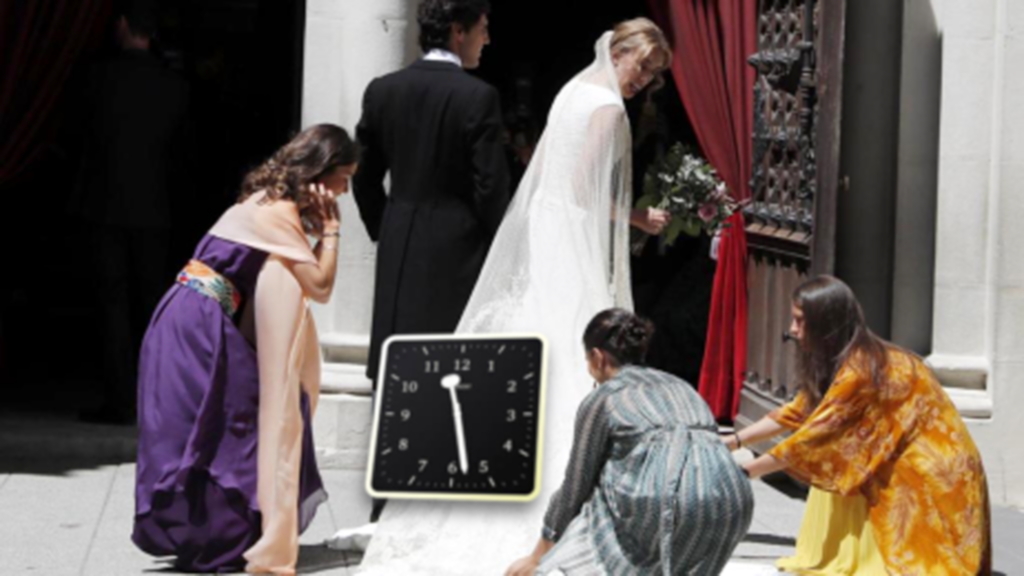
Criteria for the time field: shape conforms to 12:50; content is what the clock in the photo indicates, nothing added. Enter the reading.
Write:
11:28
